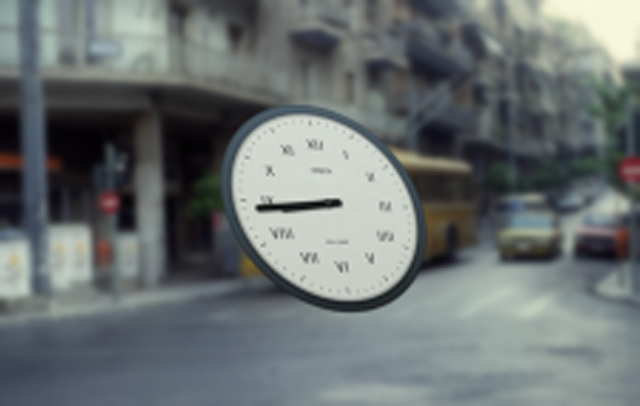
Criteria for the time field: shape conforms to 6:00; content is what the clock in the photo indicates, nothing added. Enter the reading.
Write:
8:44
